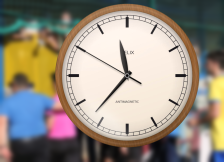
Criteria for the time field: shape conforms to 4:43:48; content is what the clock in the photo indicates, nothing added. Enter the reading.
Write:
11:36:50
